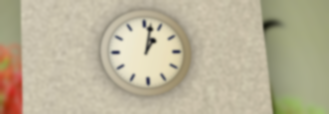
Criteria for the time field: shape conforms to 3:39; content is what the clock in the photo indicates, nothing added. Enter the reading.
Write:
1:02
